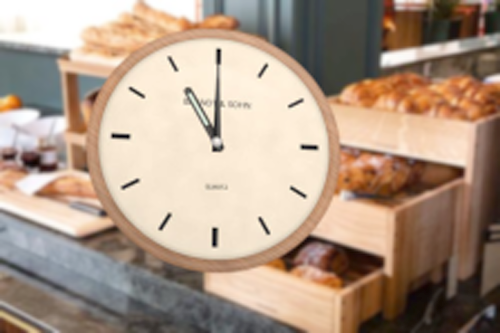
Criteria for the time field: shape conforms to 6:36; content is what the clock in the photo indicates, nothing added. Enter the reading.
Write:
11:00
